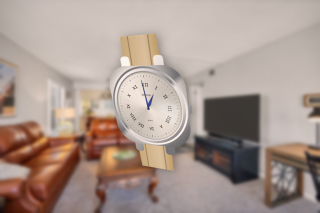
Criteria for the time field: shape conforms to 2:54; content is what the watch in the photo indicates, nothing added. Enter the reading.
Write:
12:59
